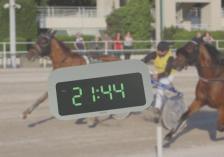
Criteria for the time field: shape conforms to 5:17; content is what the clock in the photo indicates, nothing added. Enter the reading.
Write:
21:44
